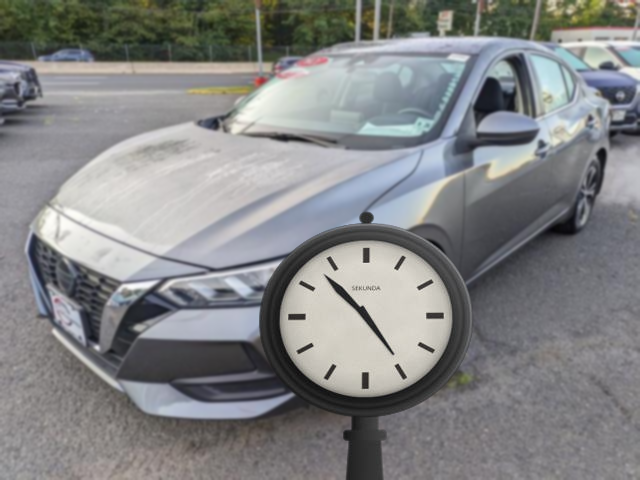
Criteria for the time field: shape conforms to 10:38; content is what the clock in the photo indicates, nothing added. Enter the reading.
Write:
4:53
